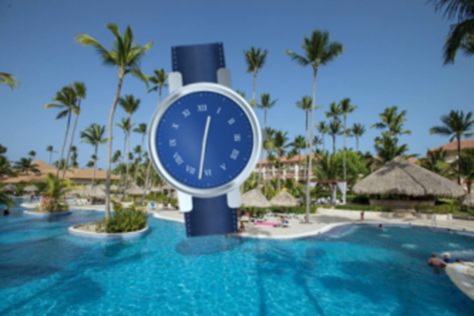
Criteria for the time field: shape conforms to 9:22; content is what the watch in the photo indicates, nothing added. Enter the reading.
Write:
12:32
